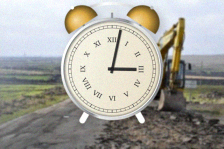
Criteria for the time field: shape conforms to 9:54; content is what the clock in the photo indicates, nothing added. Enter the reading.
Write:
3:02
